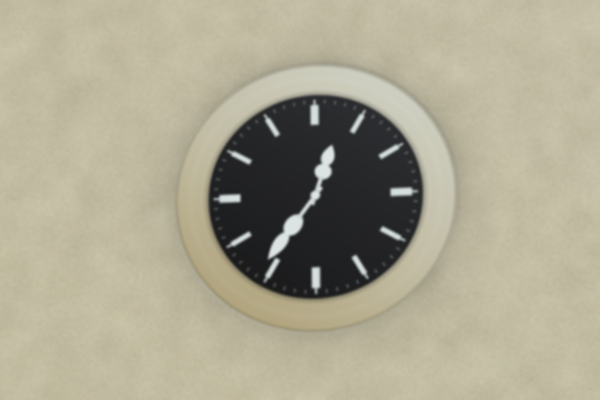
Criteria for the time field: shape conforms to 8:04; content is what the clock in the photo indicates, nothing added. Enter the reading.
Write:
12:36
